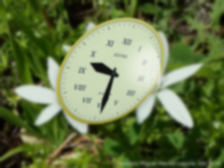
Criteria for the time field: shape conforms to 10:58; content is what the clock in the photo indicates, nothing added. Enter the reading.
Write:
9:29
